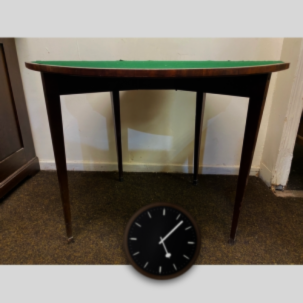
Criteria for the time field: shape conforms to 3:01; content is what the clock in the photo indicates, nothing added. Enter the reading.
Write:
5:07
